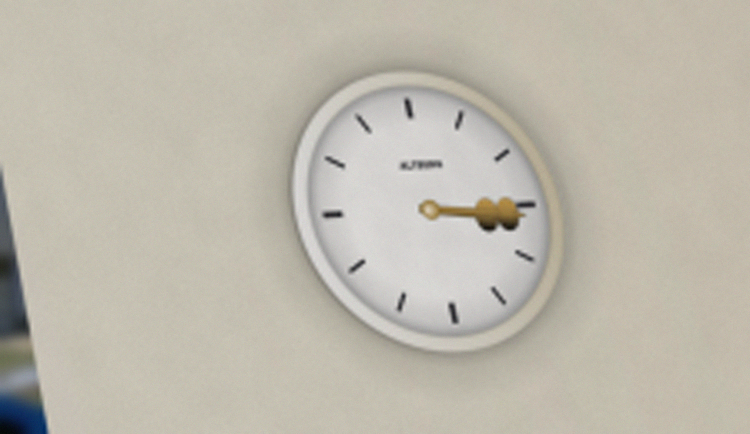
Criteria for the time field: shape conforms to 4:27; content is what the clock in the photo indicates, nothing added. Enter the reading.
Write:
3:16
